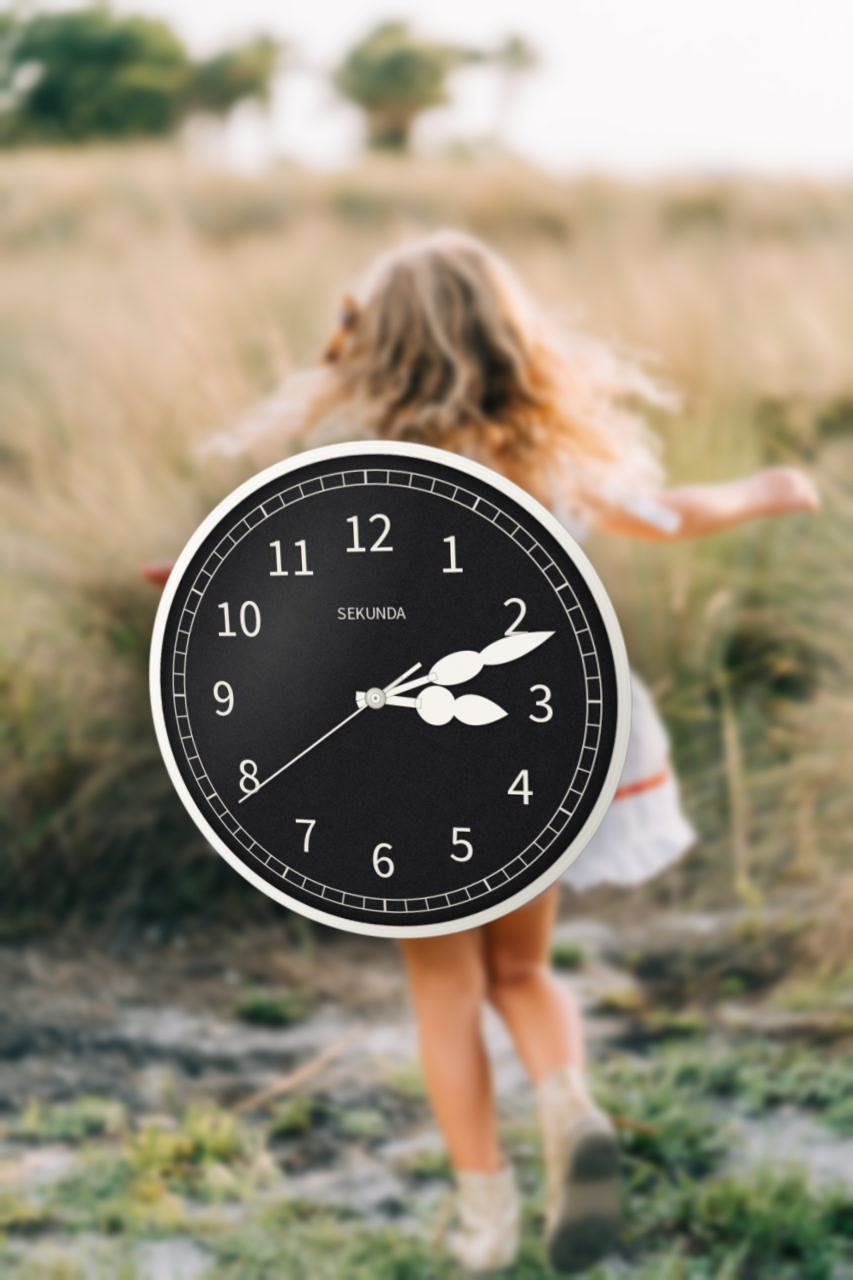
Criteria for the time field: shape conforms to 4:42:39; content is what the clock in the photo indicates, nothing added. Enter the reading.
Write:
3:11:39
